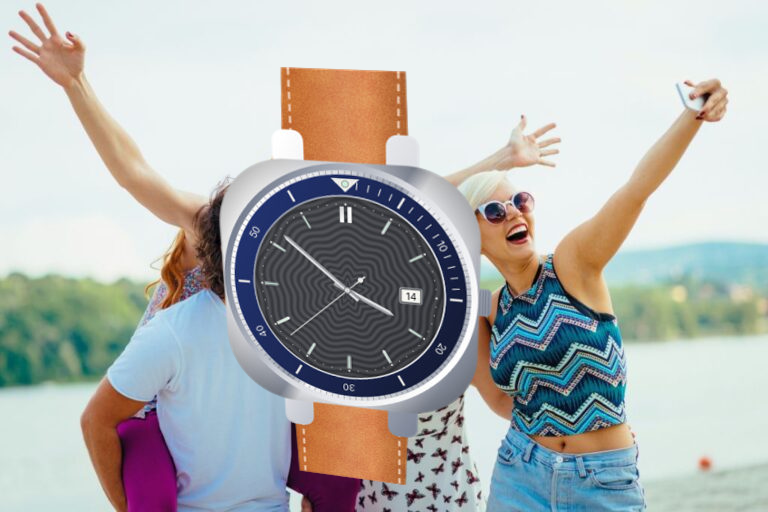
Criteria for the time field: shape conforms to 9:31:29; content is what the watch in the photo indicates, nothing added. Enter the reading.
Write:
3:51:38
